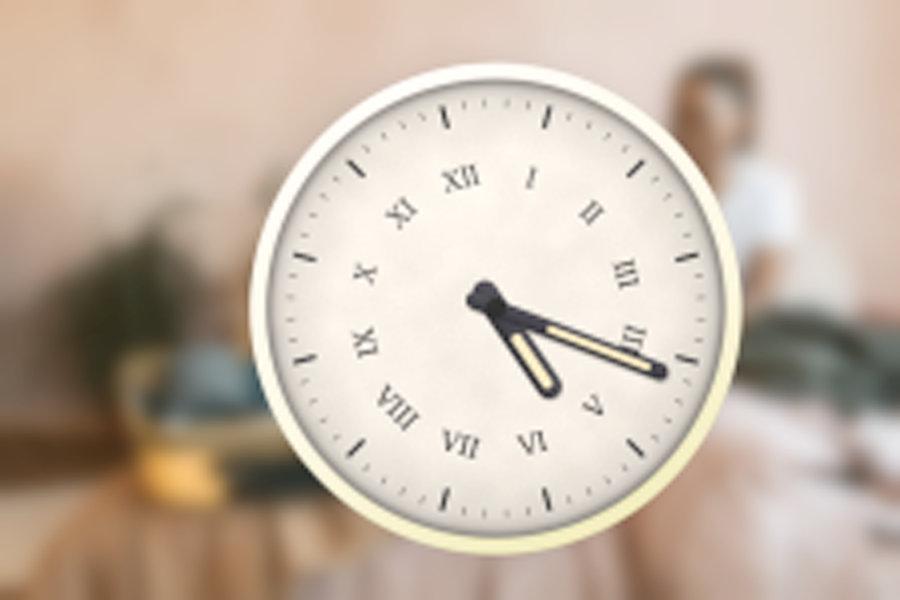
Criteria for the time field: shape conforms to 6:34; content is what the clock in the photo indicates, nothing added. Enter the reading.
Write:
5:21
